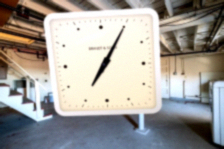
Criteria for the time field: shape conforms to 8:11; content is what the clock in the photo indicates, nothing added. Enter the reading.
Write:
7:05
